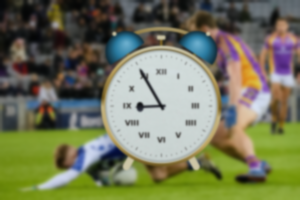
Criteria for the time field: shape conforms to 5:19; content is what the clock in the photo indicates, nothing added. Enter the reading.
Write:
8:55
